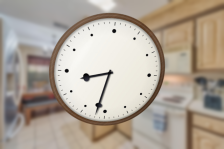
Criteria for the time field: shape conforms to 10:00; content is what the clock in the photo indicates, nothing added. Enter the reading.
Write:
8:32
